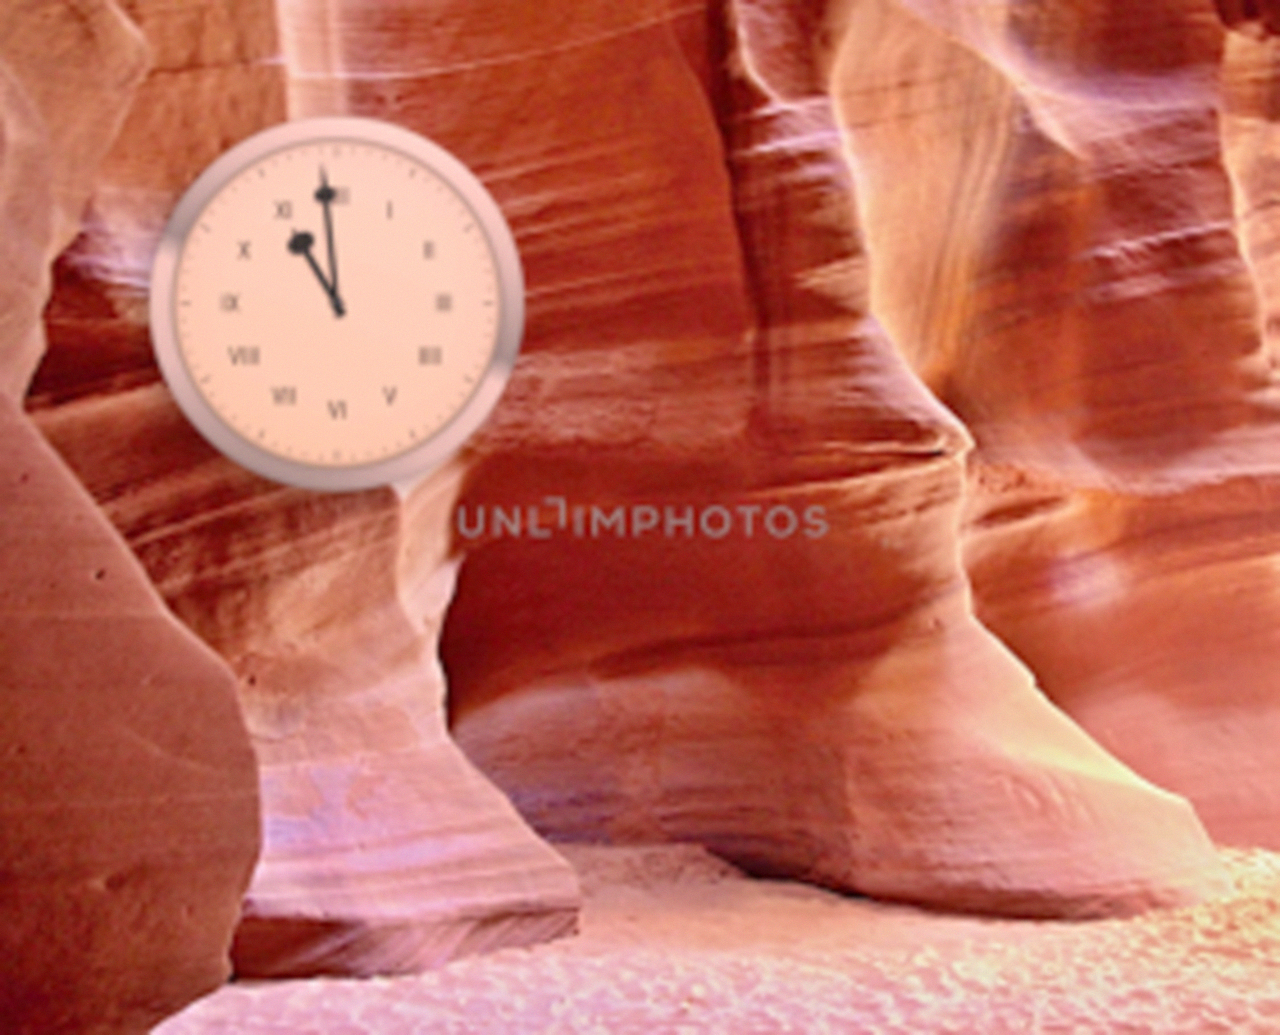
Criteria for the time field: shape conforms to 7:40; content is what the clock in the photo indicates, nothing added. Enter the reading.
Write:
10:59
